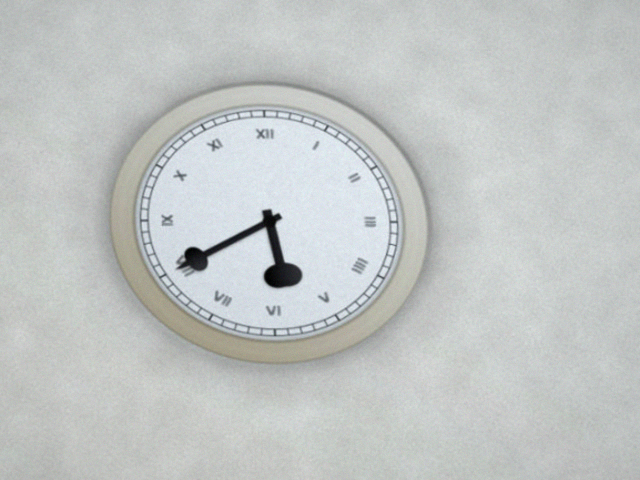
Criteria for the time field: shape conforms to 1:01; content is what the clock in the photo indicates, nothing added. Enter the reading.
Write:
5:40
